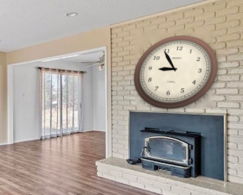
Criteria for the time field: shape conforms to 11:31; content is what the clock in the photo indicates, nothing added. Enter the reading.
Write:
8:54
